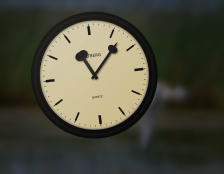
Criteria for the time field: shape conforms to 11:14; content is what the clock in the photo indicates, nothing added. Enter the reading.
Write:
11:07
